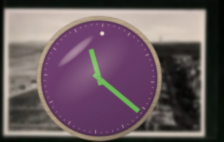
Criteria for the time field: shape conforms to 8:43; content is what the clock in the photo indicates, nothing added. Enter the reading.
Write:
11:21
